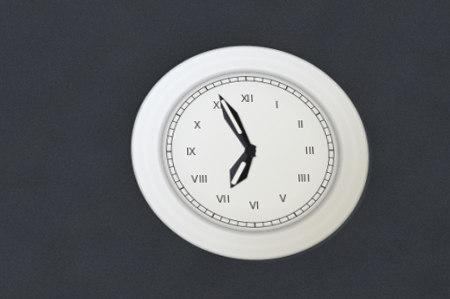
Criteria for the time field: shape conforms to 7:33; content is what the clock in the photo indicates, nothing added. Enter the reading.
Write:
6:56
